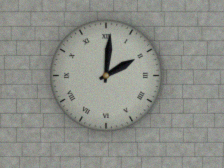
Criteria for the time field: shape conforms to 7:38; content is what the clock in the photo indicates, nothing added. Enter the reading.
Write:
2:01
